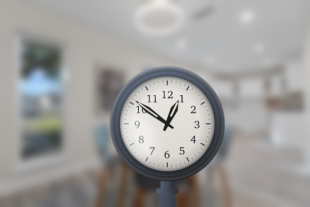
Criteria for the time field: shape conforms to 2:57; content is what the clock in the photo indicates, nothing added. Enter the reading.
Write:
12:51
